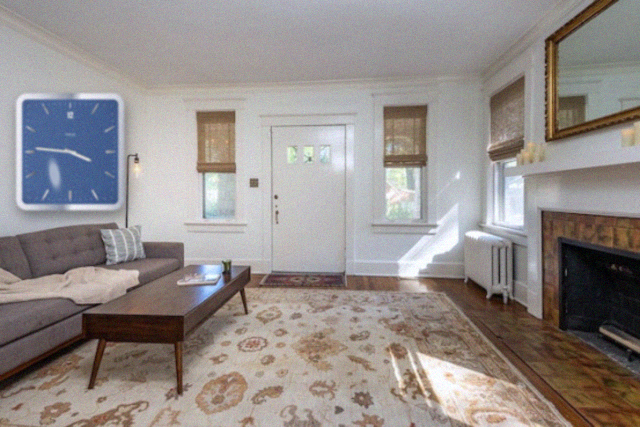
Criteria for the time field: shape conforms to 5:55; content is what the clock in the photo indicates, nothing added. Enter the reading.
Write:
3:46
